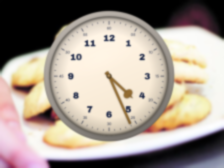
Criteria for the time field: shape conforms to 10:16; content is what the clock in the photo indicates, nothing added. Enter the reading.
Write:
4:26
